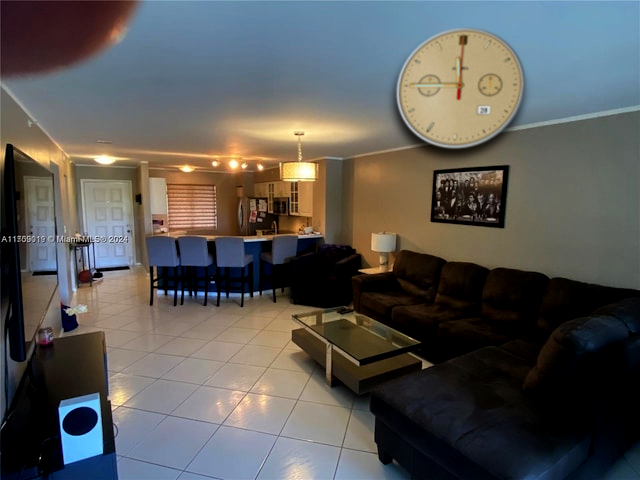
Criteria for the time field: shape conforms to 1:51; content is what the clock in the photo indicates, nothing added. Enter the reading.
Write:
11:45
